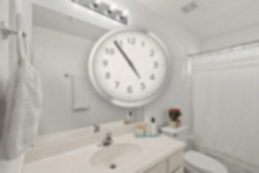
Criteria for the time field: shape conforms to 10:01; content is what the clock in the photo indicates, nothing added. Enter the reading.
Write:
4:54
